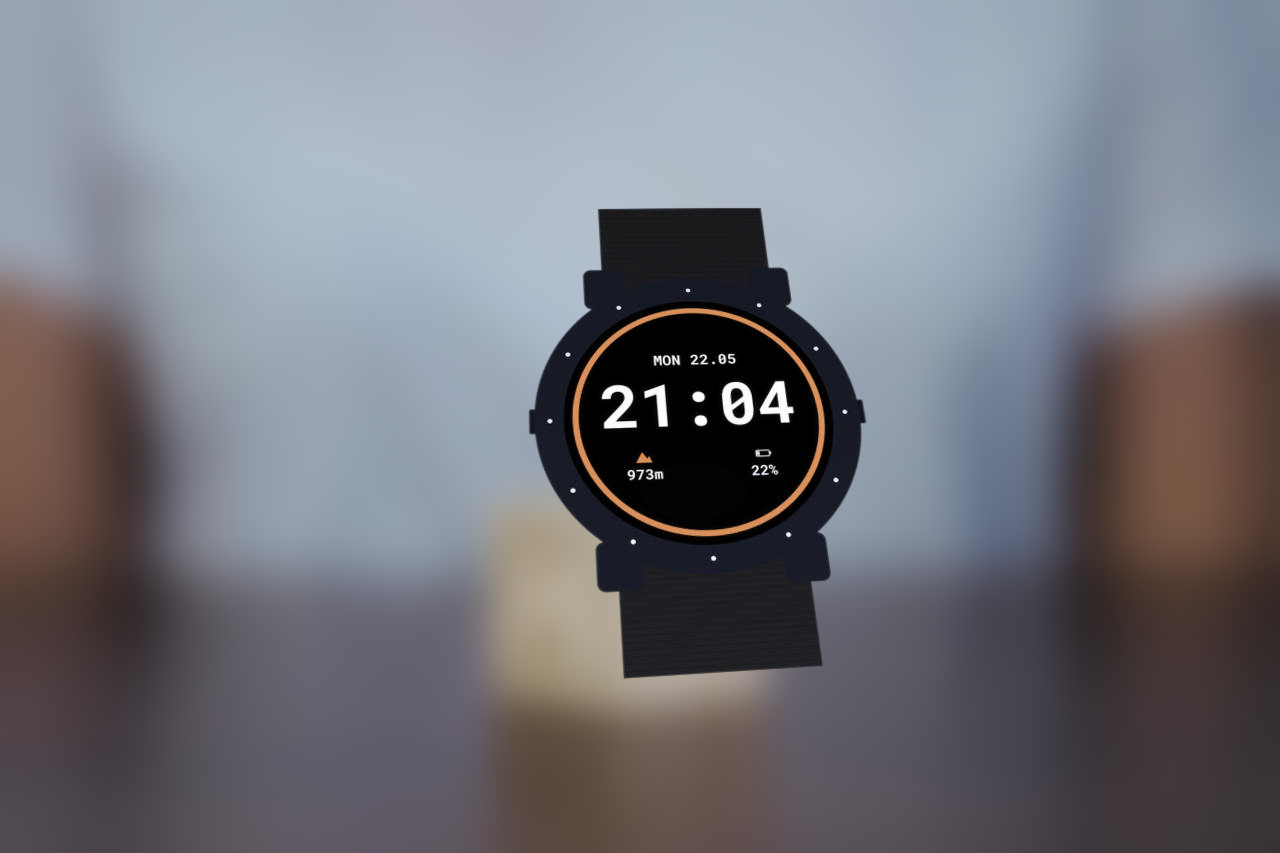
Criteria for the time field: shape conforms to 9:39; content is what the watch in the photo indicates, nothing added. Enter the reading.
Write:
21:04
